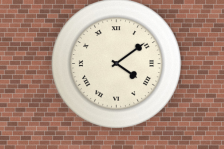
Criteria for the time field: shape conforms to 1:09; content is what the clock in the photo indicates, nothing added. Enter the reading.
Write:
4:09
